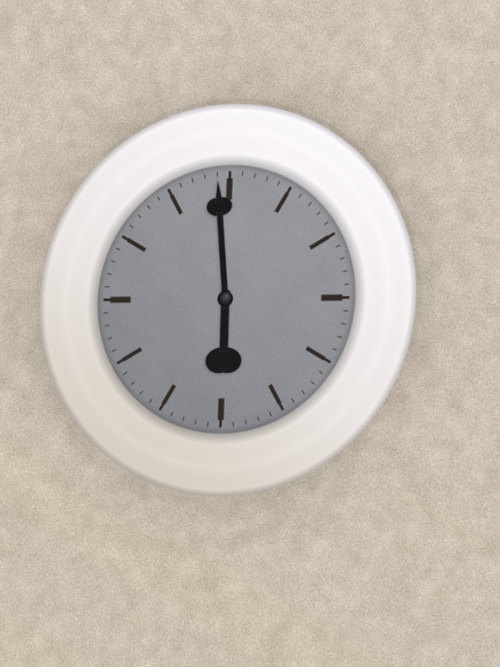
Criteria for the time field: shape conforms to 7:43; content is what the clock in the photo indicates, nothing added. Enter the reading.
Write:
5:59
